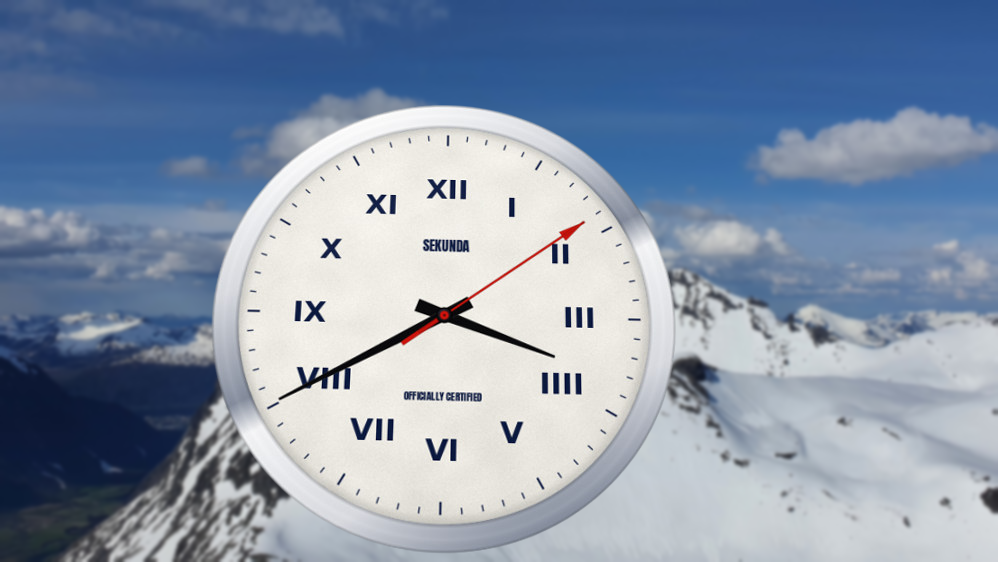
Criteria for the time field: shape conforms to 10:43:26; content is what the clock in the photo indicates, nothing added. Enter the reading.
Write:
3:40:09
